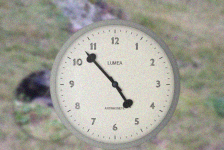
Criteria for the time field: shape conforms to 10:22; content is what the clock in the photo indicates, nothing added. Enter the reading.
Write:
4:53
